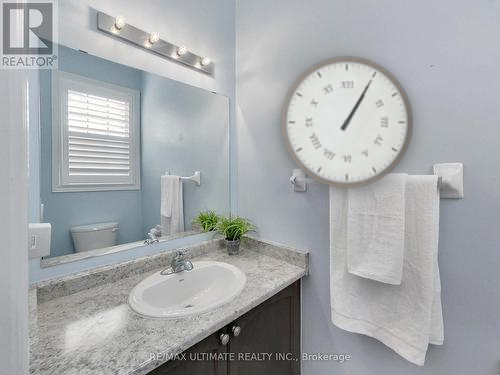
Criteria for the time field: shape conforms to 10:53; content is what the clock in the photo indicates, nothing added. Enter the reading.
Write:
1:05
